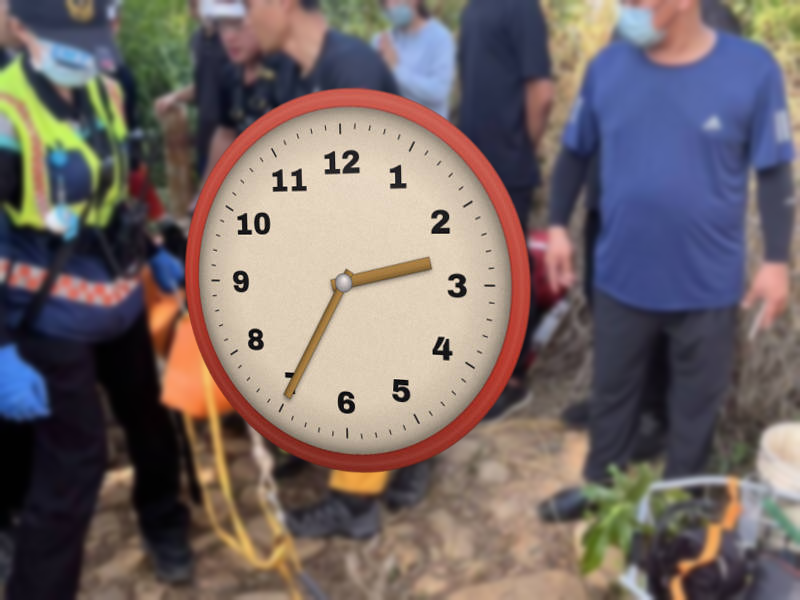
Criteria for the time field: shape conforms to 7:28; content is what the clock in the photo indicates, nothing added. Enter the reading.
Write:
2:35
